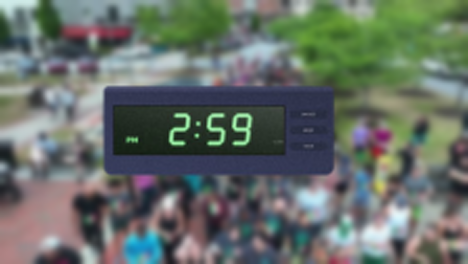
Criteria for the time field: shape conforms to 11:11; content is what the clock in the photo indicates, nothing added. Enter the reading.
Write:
2:59
